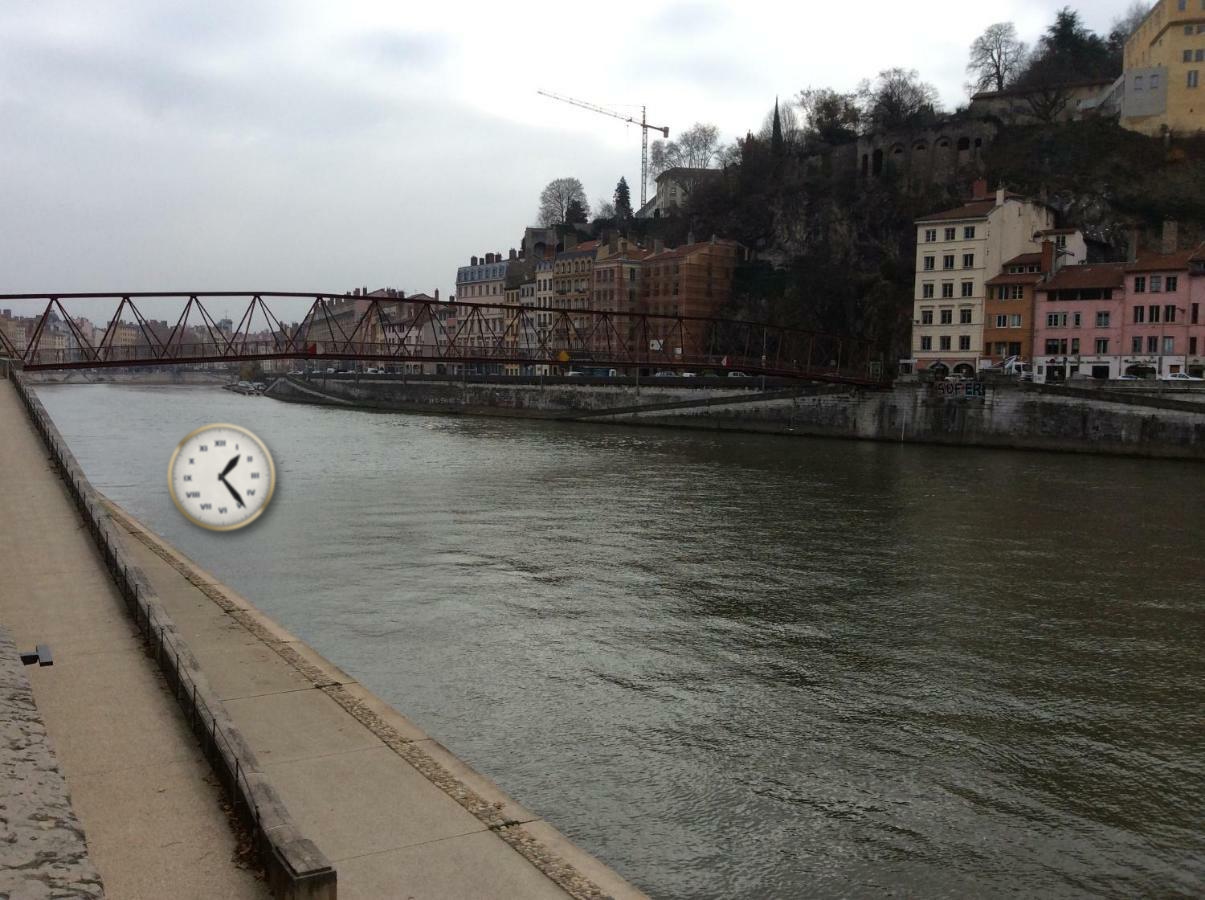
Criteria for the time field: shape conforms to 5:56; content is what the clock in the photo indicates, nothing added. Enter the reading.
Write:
1:24
